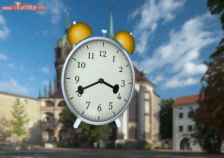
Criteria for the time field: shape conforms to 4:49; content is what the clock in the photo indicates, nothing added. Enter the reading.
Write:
3:41
